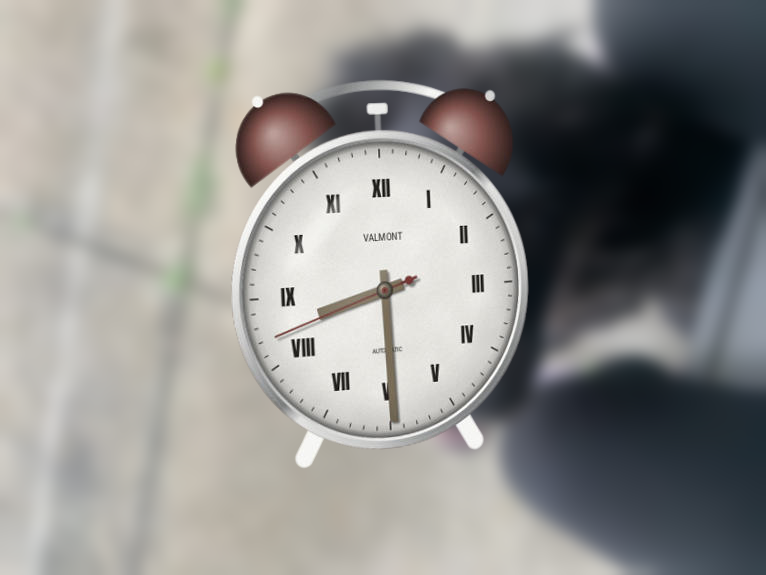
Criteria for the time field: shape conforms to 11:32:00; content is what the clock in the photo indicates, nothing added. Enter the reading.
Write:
8:29:42
